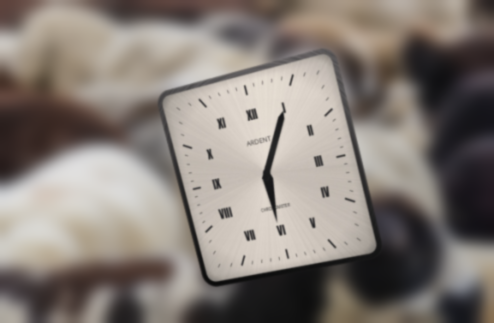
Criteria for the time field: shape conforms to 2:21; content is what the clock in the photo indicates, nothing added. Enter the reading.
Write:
6:05
